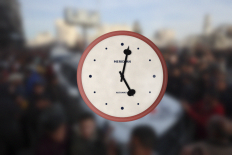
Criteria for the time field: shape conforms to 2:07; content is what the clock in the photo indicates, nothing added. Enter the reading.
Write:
5:02
